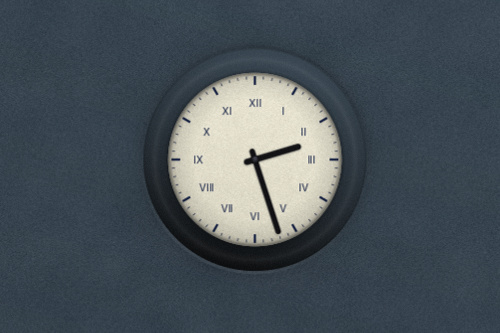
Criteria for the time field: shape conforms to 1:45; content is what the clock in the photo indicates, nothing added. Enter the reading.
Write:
2:27
